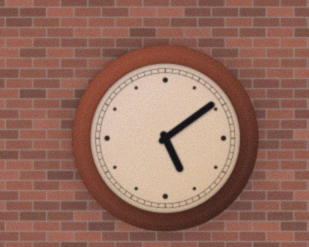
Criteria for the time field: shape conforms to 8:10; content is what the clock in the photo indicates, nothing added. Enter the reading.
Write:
5:09
